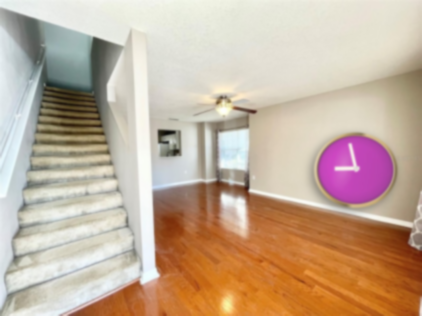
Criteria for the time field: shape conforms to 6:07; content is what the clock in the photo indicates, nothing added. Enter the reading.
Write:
8:58
